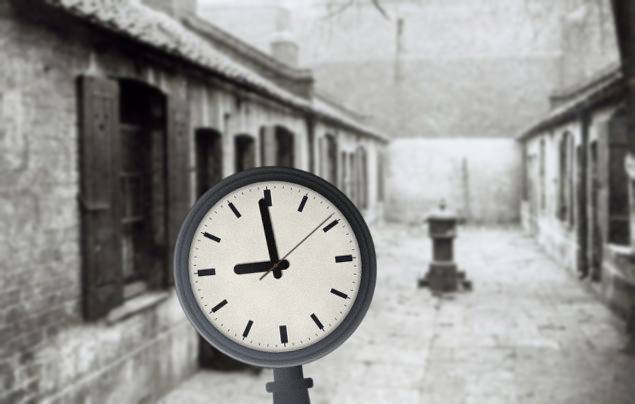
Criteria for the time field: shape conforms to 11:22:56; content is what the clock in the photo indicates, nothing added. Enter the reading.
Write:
8:59:09
